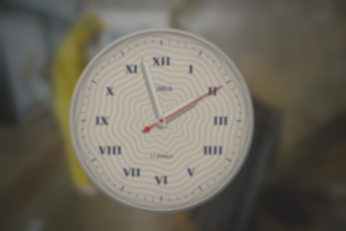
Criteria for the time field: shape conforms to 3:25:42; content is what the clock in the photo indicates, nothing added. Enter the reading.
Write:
1:57:10
